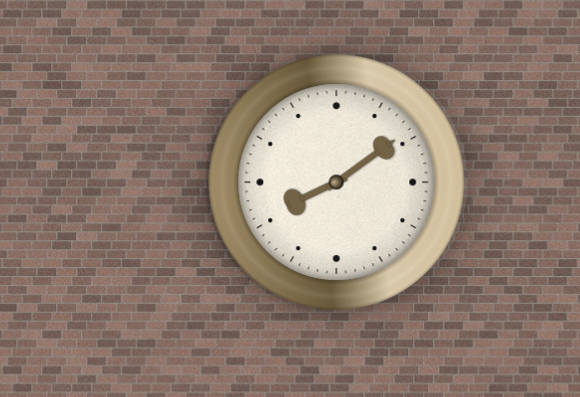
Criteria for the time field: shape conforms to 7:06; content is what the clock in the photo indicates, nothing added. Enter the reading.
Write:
8:09
